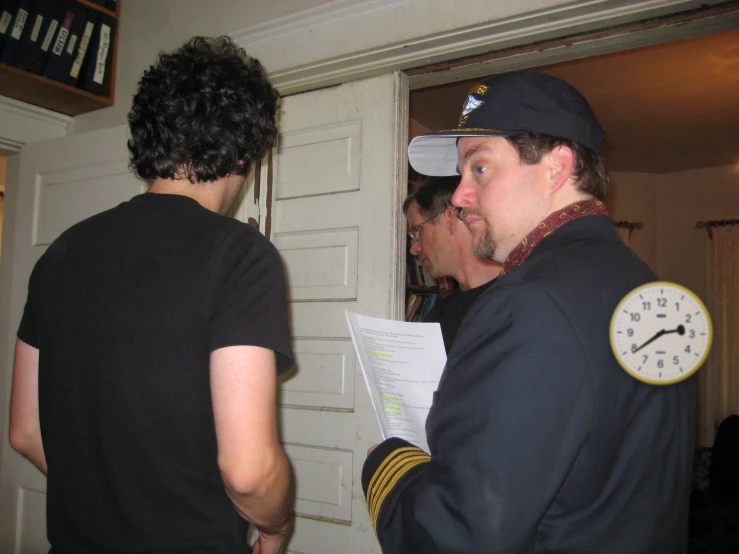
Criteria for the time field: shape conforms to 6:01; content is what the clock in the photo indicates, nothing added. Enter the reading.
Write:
2:39
